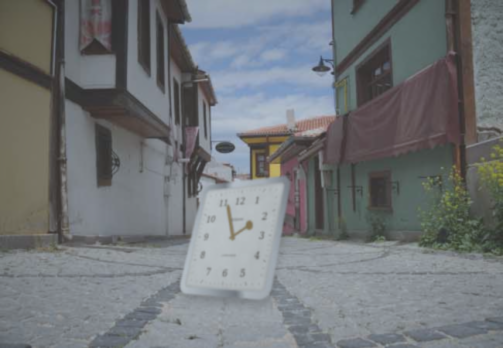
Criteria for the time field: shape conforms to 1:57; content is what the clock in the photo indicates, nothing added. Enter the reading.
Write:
1:56
